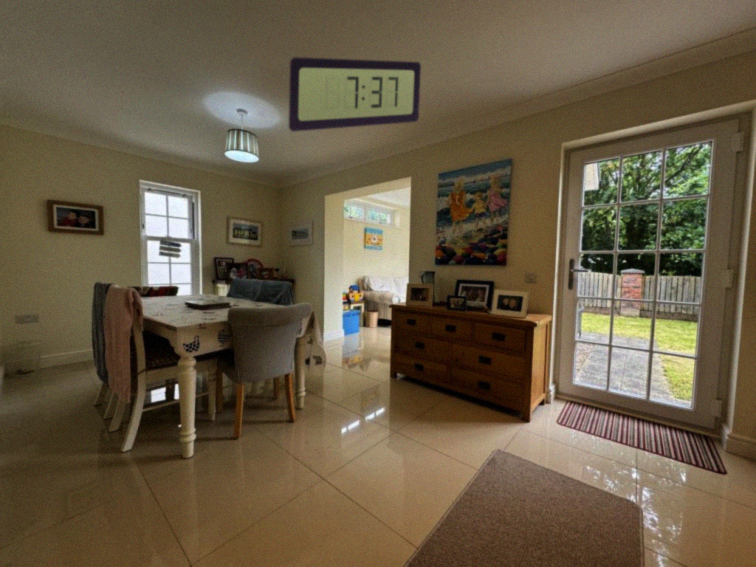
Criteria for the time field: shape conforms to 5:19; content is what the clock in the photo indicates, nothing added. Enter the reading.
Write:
7:37
